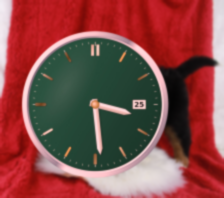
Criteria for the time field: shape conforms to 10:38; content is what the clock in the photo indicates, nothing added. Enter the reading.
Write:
3:29
